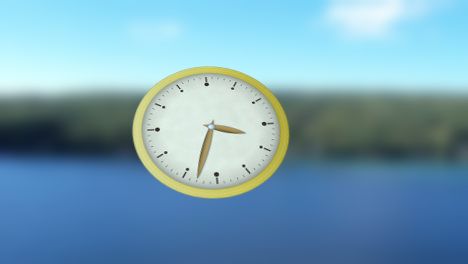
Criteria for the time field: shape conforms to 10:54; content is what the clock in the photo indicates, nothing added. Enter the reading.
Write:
3:33
